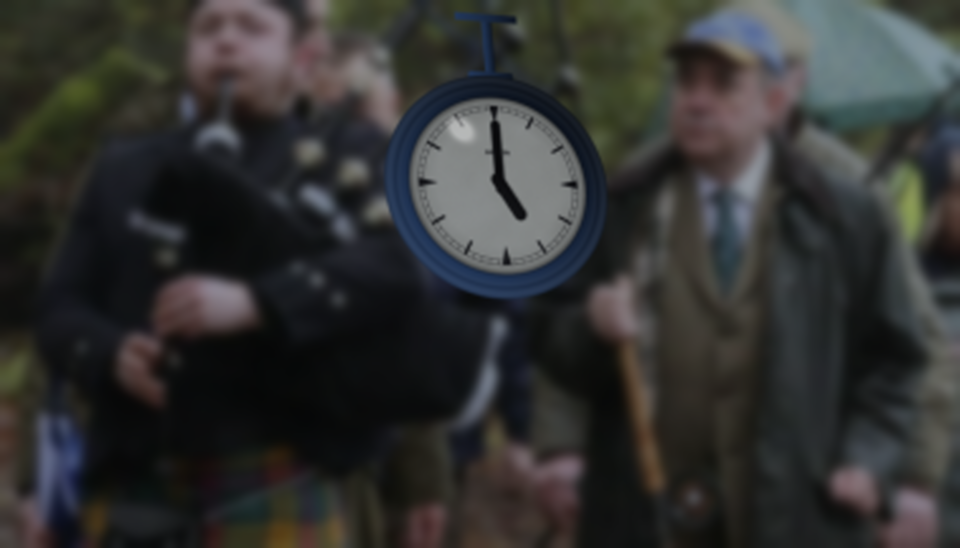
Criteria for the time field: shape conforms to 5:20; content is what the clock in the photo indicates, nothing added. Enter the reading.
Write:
5:00
